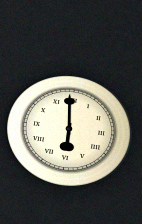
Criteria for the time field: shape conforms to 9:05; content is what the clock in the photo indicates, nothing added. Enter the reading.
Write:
5:59
